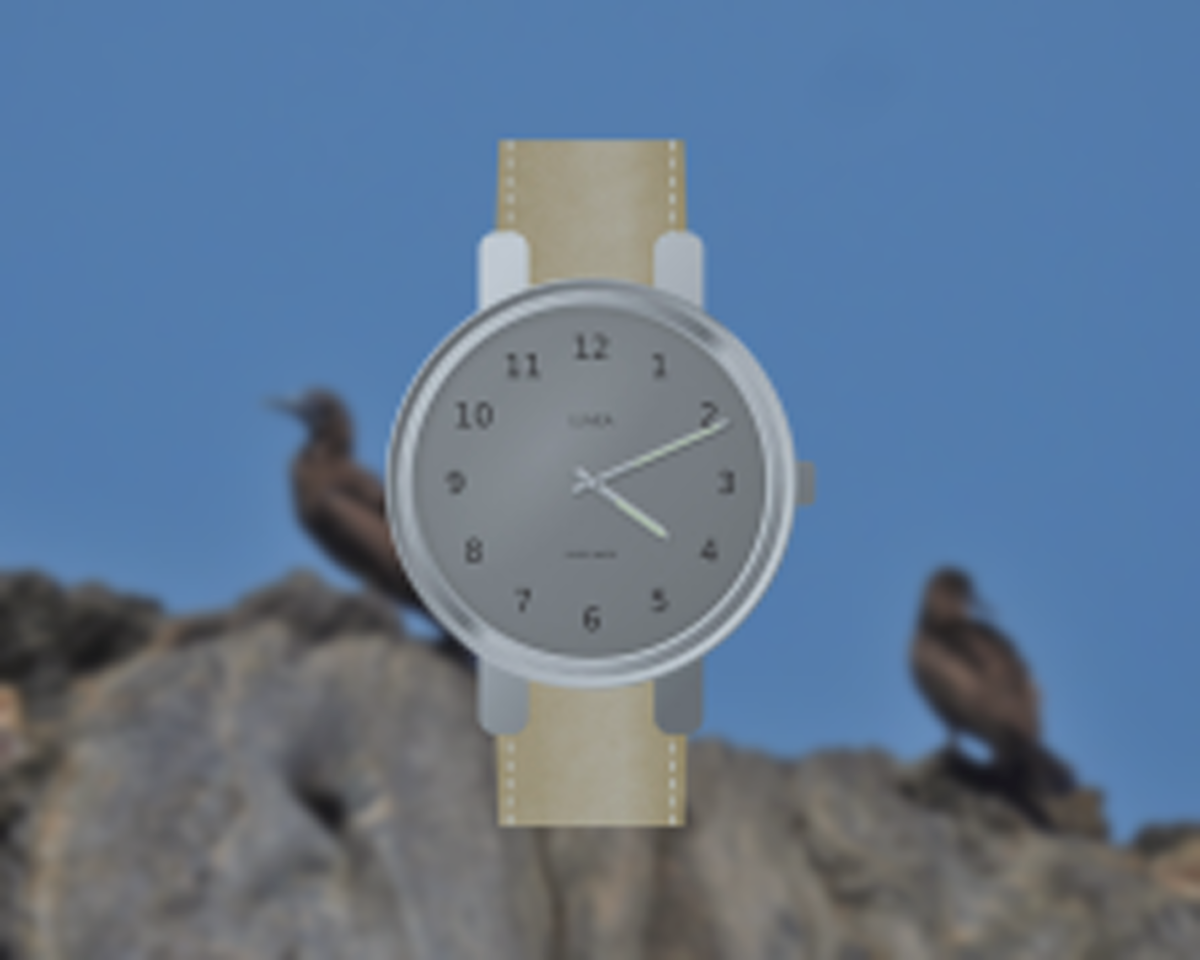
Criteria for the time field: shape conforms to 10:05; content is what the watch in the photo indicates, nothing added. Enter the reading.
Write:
4:11
